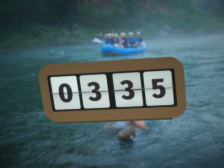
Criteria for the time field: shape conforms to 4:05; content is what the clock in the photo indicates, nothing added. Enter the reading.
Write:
3:35
